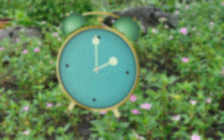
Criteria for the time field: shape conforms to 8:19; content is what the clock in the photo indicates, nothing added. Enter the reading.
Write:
1:59
